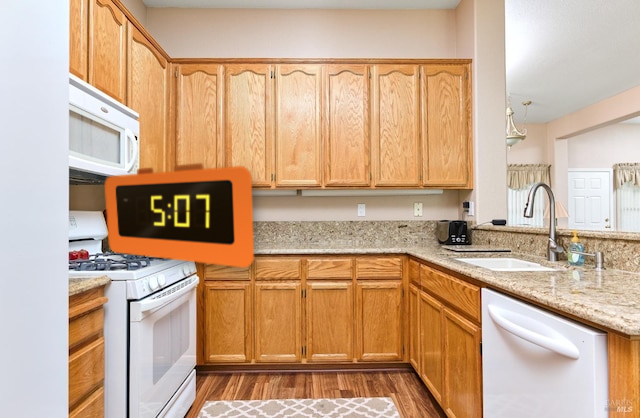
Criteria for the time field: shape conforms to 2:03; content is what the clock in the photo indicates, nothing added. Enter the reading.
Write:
5:07
